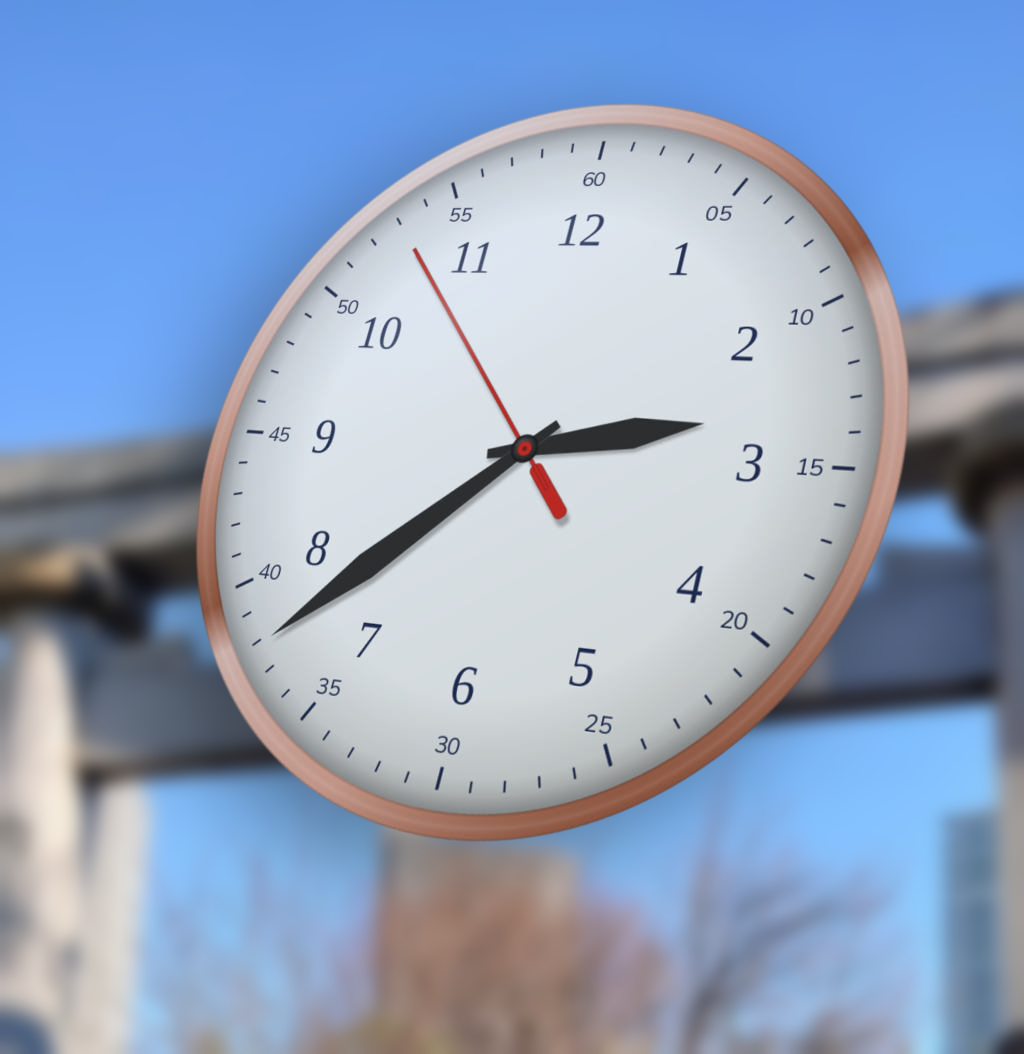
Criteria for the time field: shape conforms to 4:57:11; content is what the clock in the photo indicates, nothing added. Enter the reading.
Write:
2:37:53
